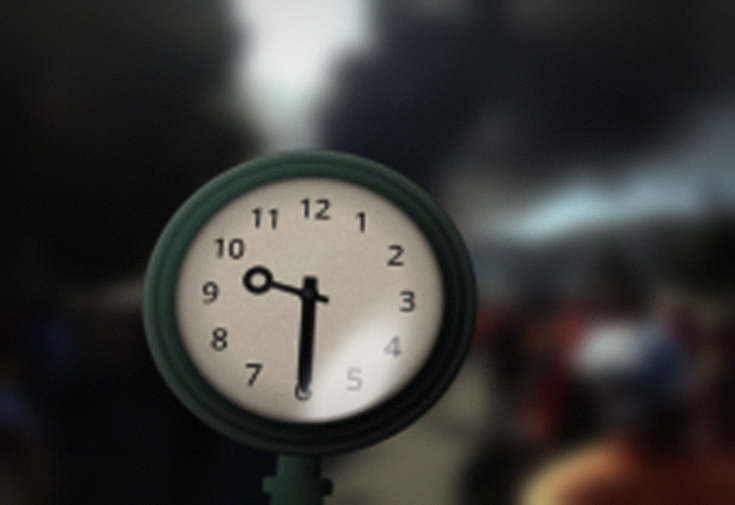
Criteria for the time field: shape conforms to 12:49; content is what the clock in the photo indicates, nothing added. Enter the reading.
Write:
9:30
